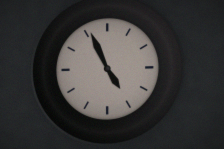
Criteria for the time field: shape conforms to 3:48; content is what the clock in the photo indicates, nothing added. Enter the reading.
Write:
4:56
